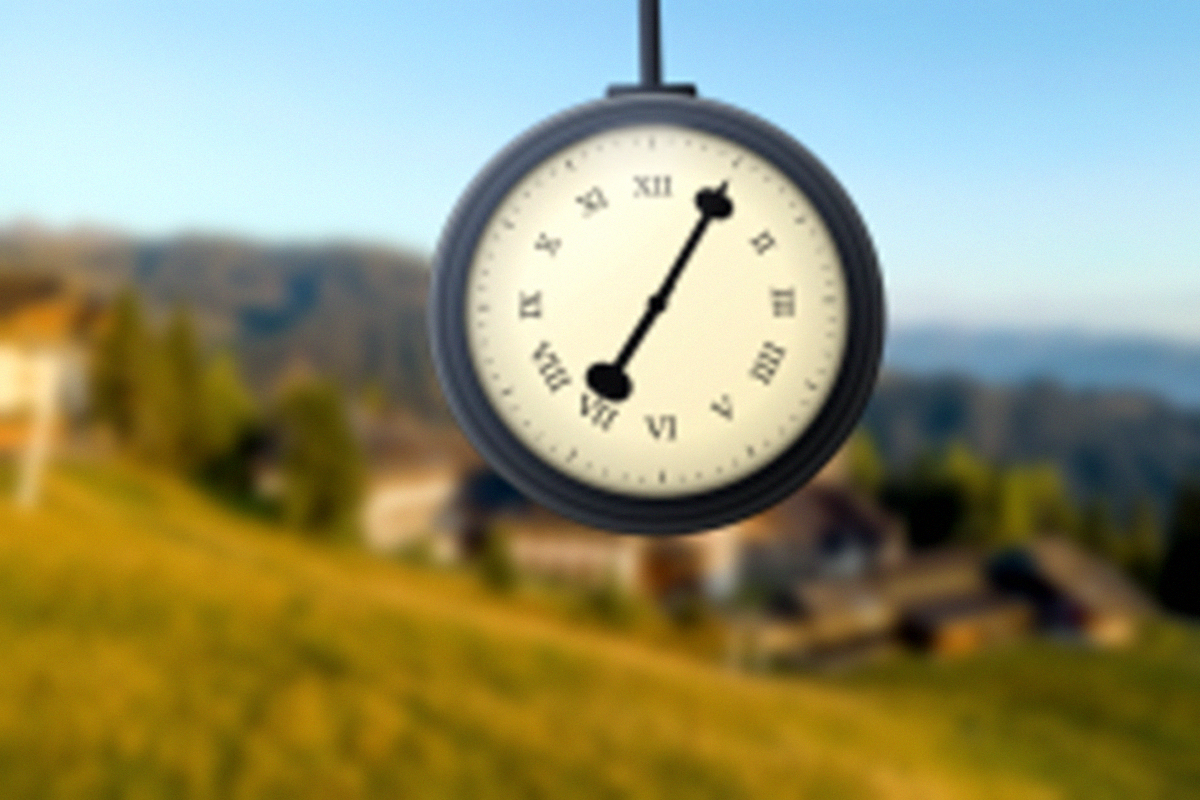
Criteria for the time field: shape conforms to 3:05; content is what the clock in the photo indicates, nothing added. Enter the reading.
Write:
7:05
